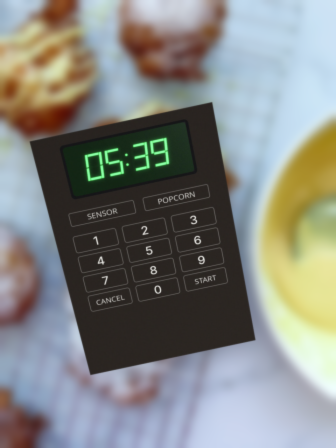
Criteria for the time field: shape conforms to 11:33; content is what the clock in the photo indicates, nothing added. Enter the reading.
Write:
5:39
